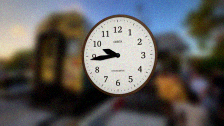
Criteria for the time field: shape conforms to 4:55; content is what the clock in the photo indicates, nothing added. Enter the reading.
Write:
9:44
